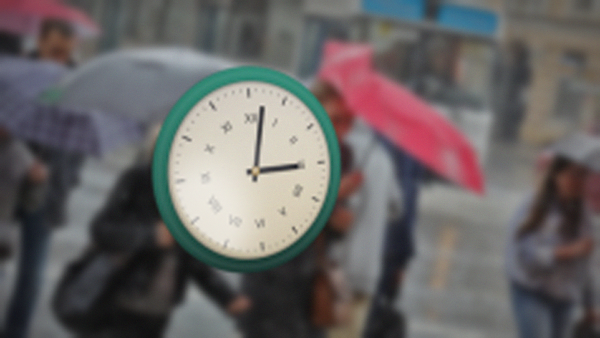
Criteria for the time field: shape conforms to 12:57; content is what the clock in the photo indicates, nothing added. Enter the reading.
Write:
3:02
